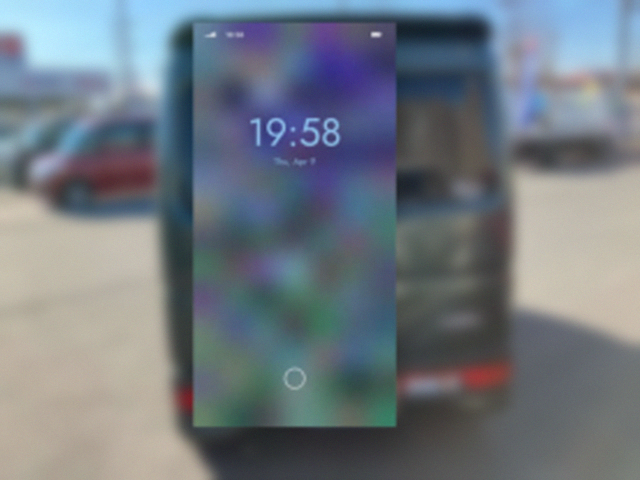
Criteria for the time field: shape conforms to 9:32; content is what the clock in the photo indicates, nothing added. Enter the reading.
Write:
19:58
